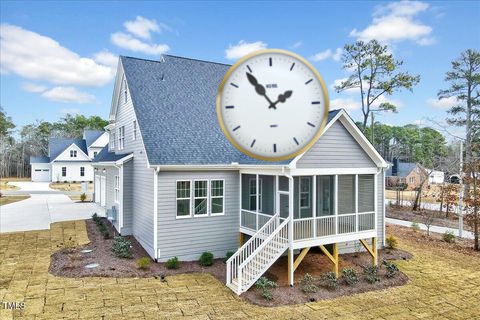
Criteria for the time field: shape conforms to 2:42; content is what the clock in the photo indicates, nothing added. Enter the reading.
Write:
1:54
